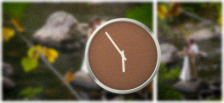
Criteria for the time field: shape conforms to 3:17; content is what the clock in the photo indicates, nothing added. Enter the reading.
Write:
5:54
